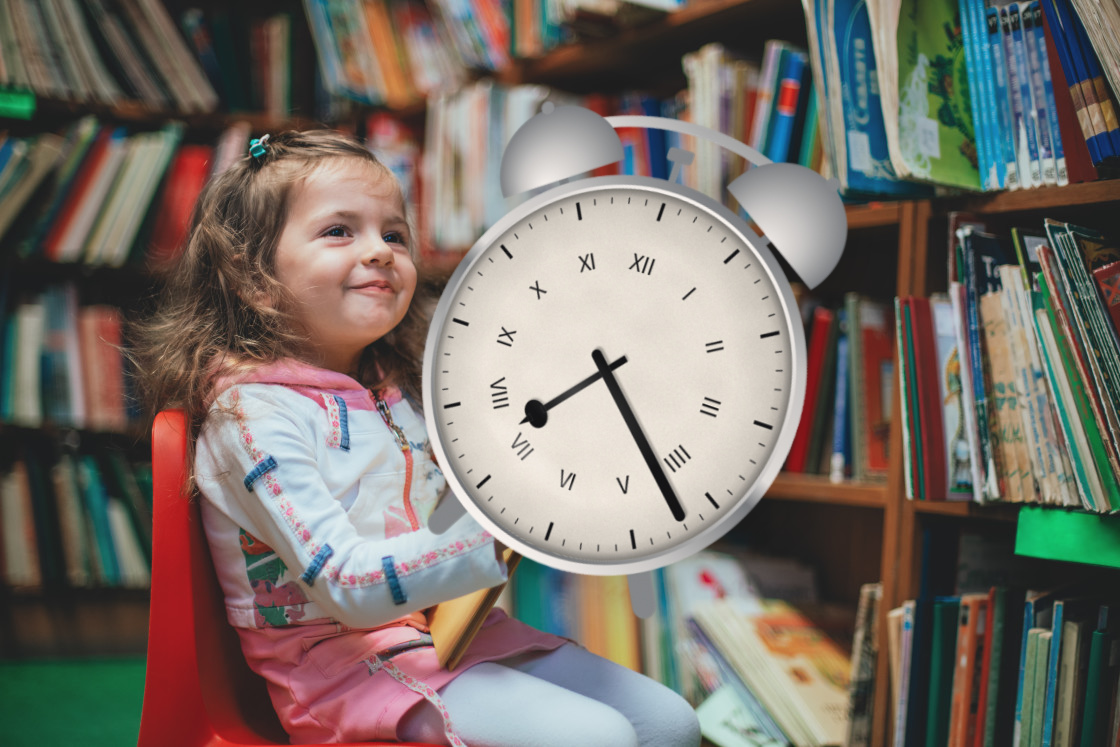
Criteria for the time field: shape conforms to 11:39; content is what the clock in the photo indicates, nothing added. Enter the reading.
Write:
7:22
